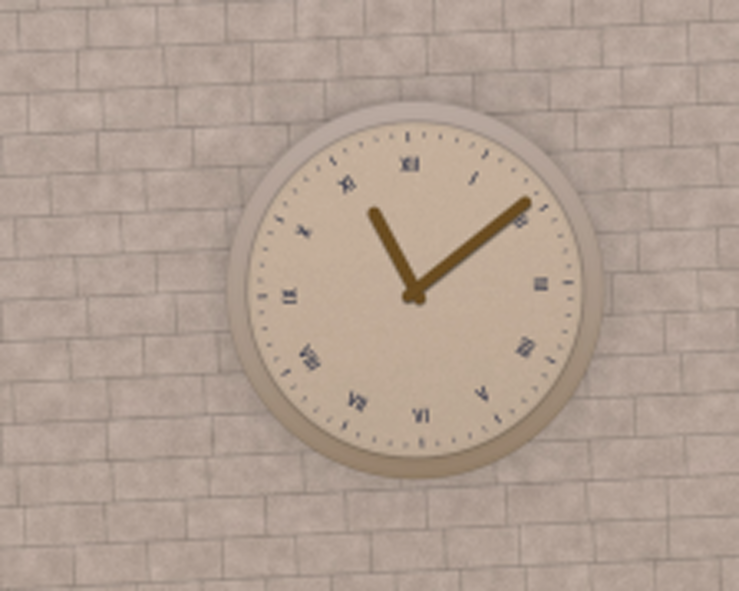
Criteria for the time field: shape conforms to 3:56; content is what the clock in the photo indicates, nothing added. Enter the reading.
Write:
11:09
